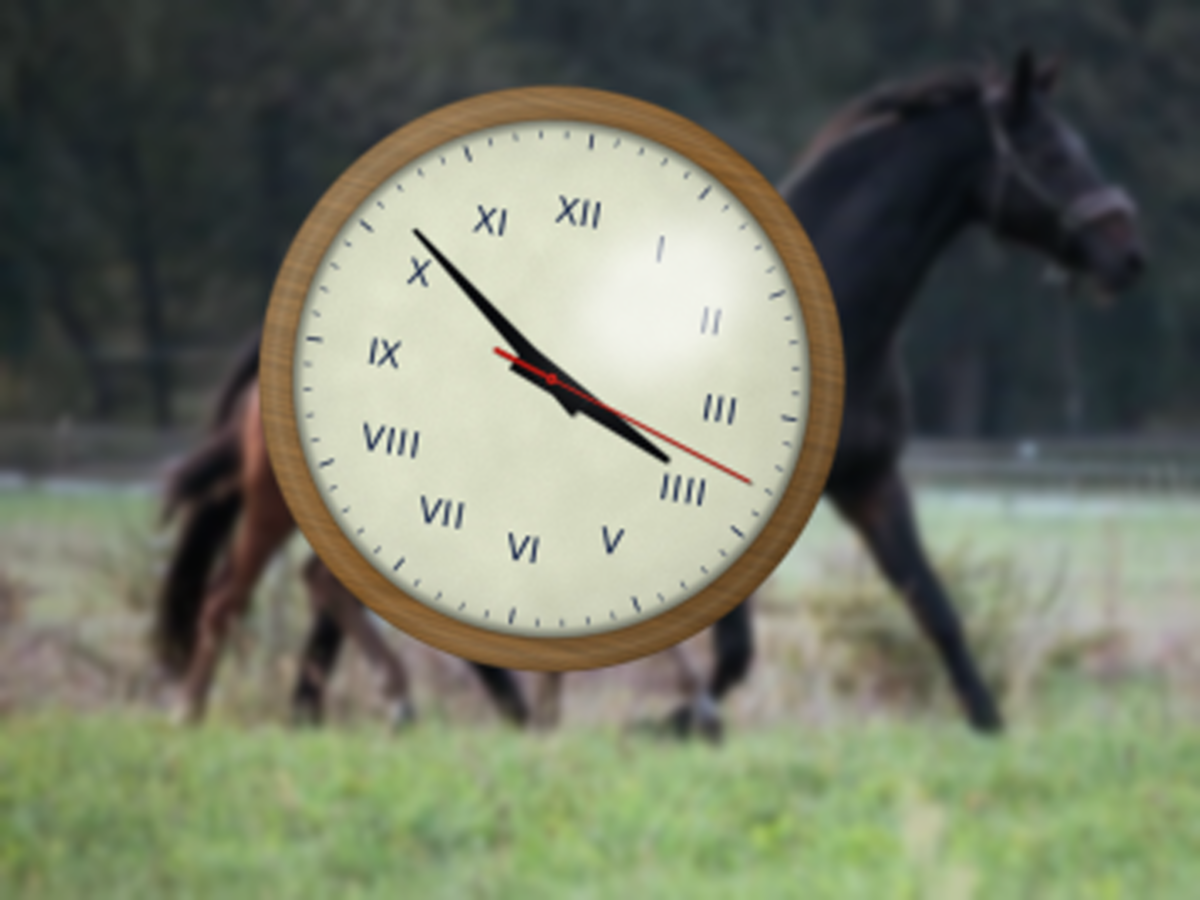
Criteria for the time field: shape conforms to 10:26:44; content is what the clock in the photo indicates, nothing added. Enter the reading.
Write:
3:51:18
